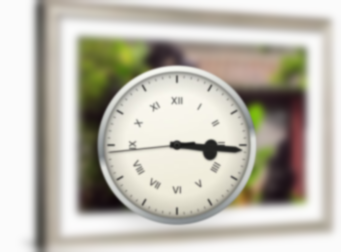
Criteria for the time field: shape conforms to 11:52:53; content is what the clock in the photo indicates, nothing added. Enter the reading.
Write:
3:15:44
